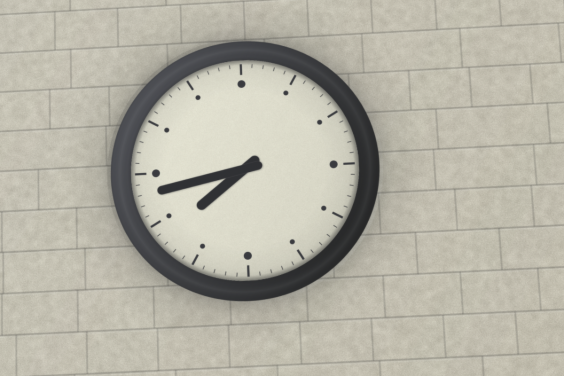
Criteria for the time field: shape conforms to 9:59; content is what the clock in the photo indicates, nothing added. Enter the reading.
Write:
7:43
